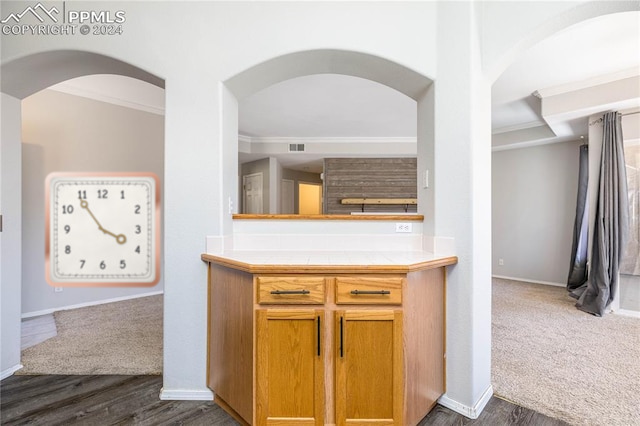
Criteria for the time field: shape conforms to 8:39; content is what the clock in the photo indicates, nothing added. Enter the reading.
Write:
3:54
